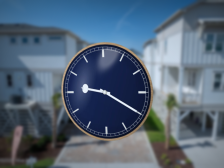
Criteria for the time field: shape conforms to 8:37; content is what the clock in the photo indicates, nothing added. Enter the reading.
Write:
9:20
